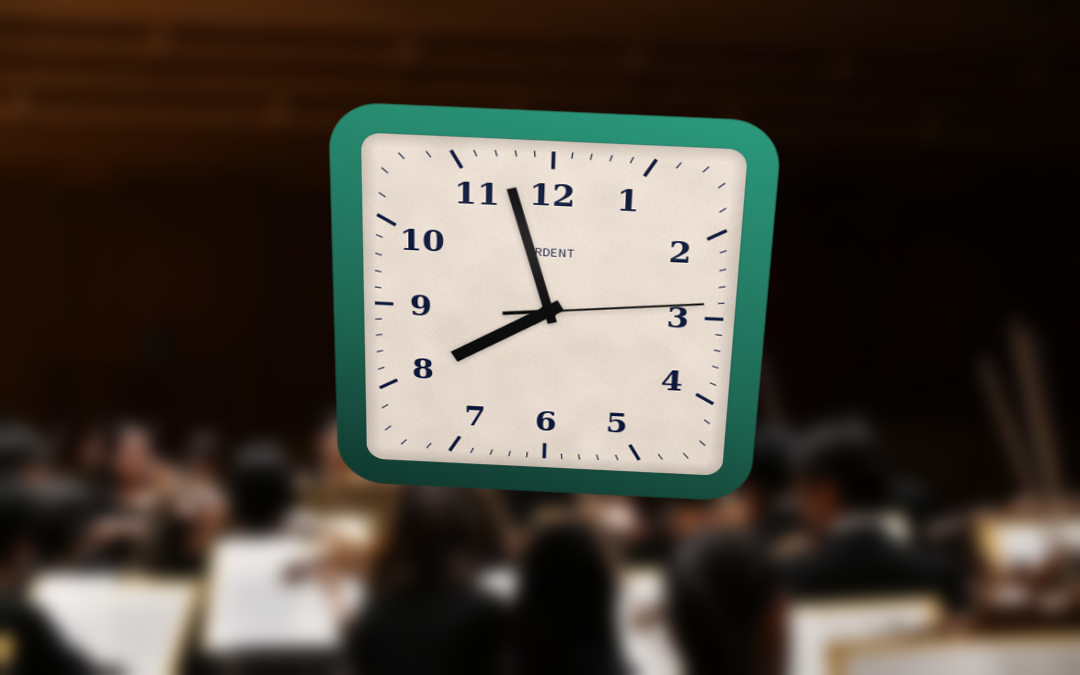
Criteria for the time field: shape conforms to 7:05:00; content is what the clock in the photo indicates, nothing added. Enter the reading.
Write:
7:57:14
